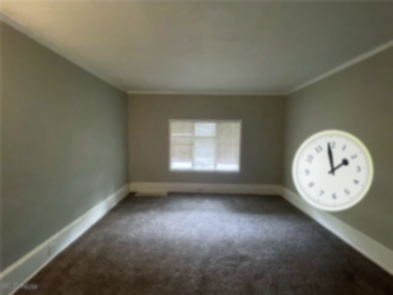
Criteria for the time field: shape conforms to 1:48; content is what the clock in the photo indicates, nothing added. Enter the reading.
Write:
1:59
